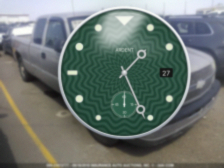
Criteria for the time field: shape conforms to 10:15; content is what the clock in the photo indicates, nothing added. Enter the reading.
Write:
1:26
